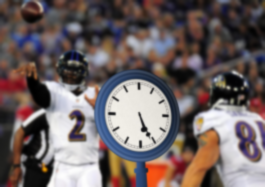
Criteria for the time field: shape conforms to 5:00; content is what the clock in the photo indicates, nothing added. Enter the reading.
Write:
5:26
